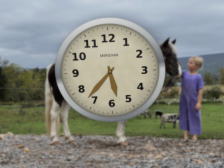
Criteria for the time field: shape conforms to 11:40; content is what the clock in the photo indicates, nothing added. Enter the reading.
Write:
5:37
